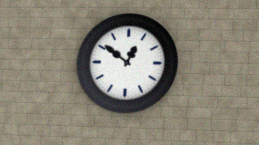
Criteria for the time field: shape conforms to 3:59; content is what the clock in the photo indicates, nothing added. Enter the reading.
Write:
12:51
